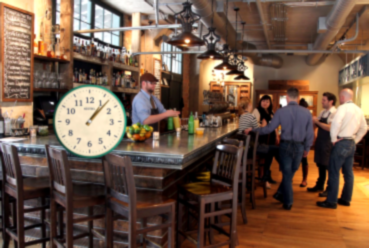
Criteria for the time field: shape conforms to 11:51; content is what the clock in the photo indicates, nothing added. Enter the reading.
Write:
1:07
